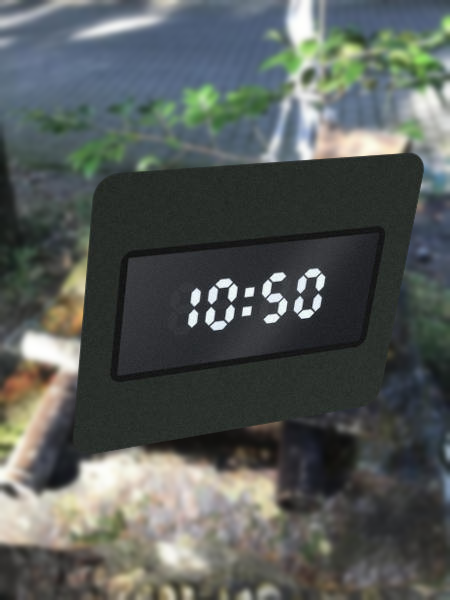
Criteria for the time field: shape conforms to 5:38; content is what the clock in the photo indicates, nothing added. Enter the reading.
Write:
10:50
